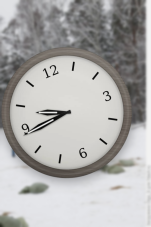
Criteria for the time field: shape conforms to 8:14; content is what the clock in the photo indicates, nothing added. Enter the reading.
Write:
9:44
